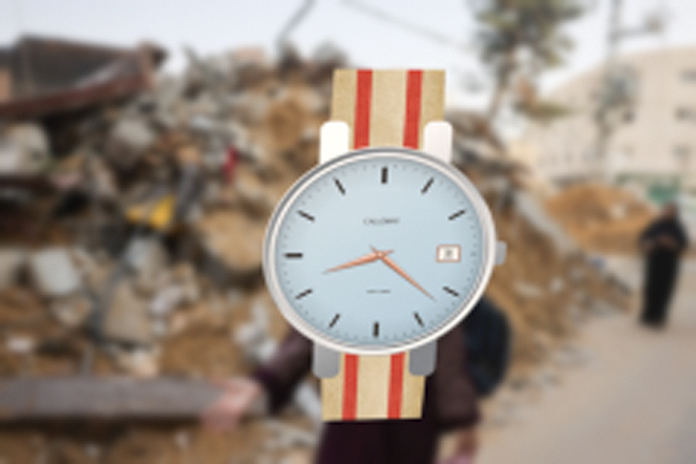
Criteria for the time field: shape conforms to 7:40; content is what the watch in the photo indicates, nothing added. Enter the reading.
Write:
8:22
